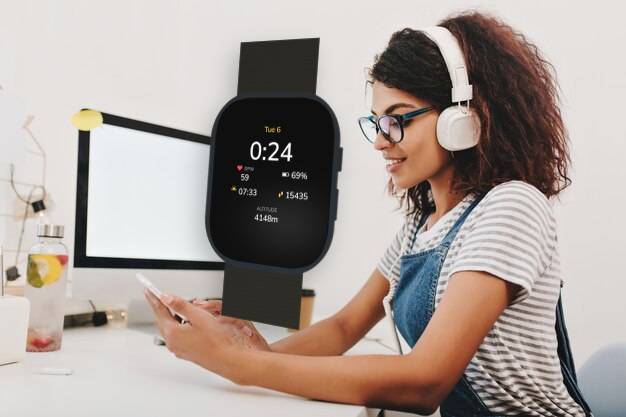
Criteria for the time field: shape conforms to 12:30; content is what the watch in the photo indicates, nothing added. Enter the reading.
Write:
0:24
